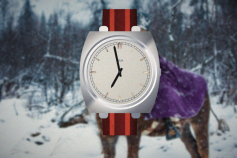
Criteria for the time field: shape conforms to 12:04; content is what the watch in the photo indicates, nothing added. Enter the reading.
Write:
6:58
